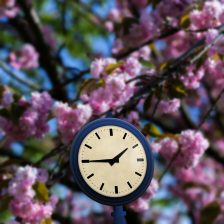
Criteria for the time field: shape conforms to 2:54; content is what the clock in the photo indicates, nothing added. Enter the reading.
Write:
1:45
